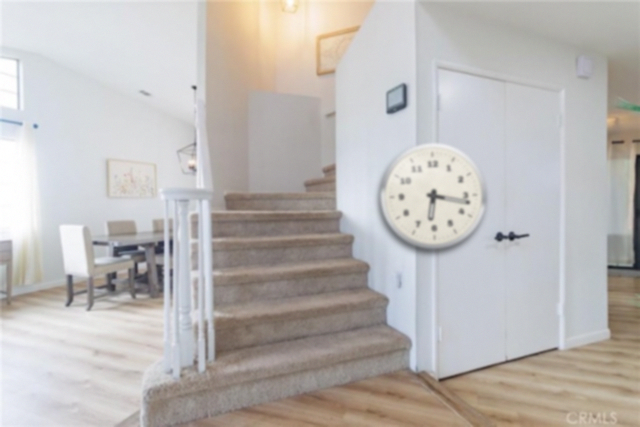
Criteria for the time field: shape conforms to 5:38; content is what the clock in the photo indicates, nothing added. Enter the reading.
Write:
6:17
